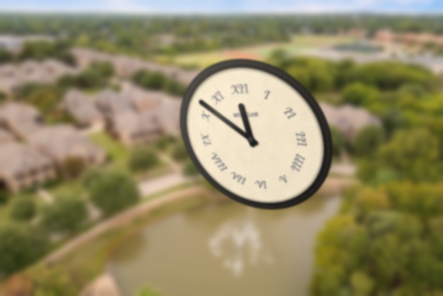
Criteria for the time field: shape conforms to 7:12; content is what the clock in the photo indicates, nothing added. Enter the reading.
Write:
11:52
